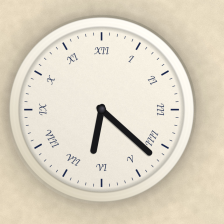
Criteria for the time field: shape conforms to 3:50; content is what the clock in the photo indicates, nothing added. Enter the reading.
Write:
6:22
